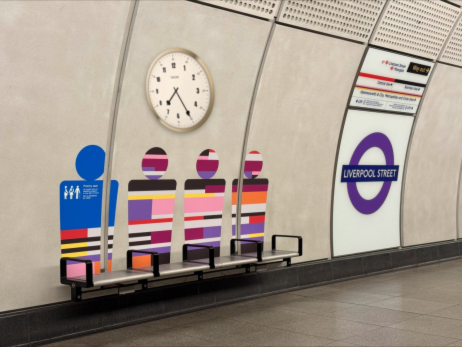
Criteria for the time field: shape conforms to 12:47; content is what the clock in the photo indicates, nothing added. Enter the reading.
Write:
7:25
